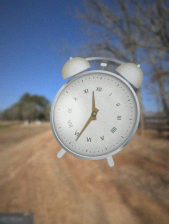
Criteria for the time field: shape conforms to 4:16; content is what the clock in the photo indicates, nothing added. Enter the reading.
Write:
11:34
